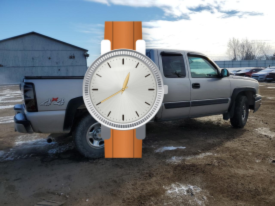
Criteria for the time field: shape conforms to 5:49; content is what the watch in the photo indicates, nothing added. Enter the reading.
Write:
12:40
